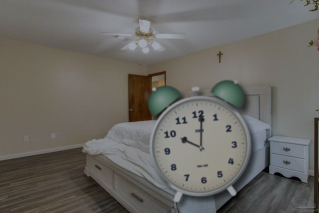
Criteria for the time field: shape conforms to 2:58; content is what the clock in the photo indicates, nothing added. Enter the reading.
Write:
10:01
